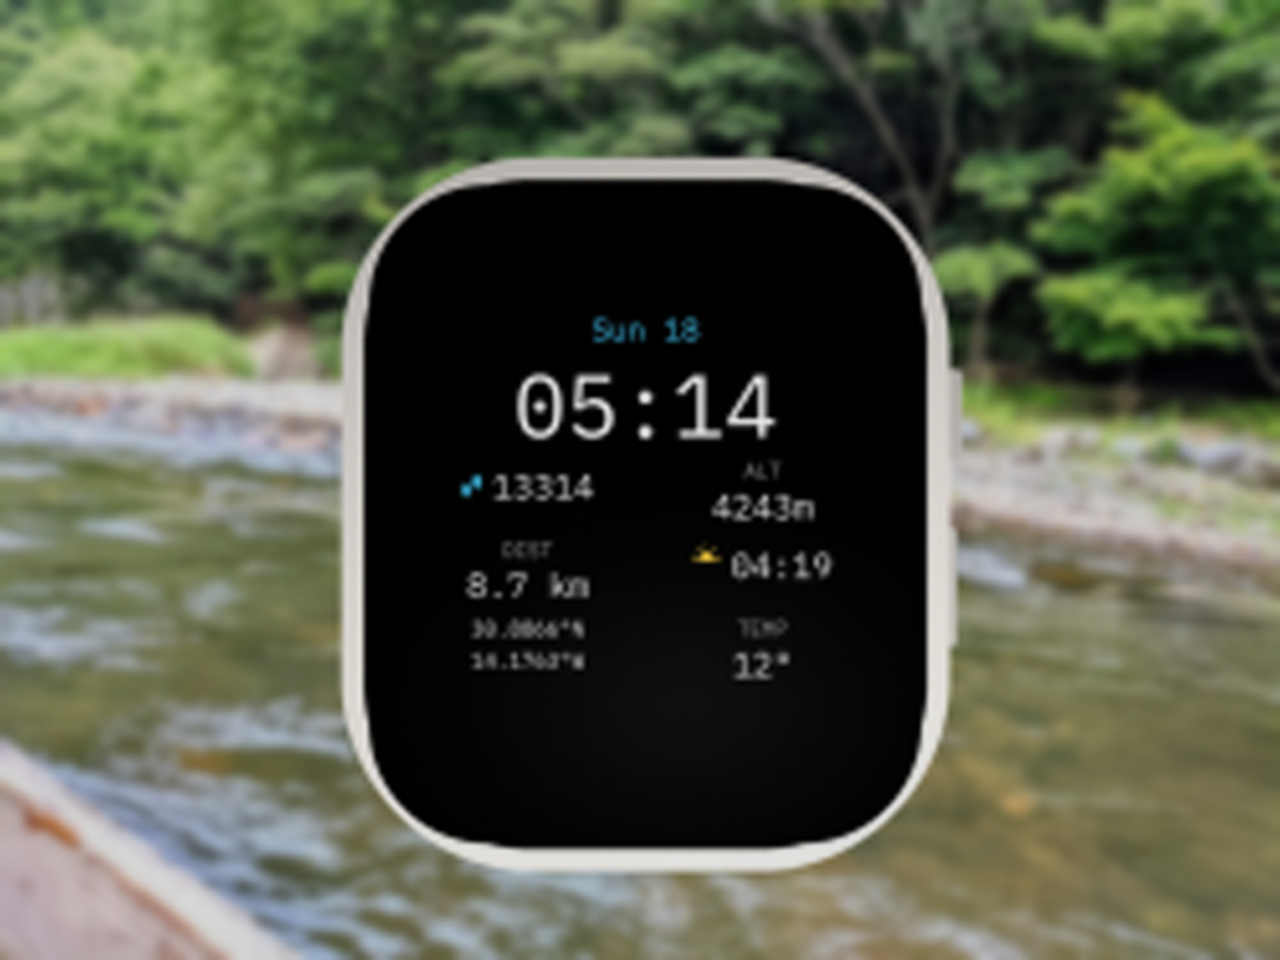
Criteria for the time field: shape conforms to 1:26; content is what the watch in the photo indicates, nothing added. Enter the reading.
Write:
5:14
